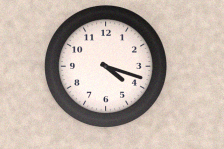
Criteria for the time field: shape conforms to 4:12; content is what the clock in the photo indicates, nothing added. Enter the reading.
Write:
4:18
